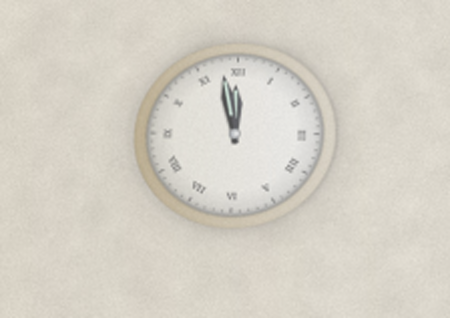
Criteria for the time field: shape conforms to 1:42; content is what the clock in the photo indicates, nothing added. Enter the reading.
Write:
11:58
